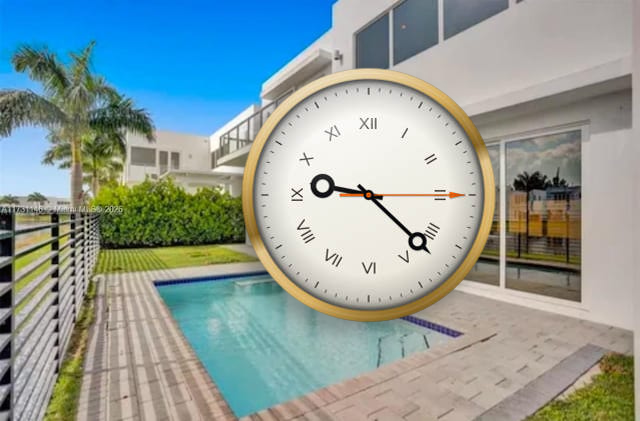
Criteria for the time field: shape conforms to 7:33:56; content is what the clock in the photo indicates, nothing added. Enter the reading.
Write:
9:22:15
